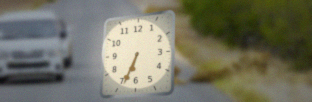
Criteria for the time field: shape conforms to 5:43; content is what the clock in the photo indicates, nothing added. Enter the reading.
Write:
6:34
